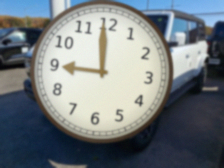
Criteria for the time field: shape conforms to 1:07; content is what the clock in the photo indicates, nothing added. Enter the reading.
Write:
8:59
